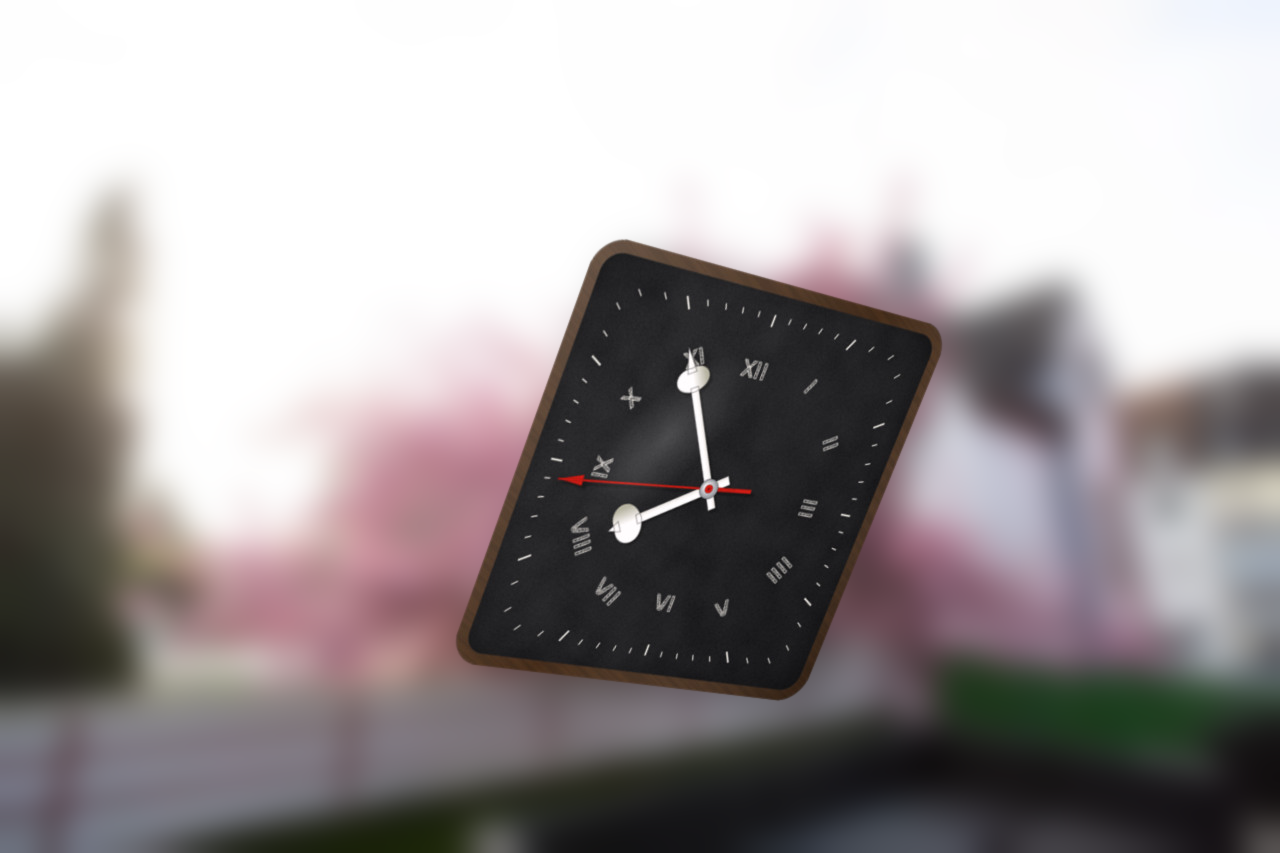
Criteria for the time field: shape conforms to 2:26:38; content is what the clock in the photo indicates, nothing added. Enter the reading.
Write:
7:54:44
